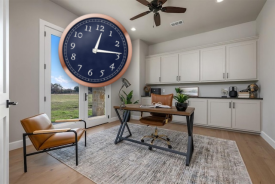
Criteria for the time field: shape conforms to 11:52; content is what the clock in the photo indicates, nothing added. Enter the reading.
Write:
12:14
